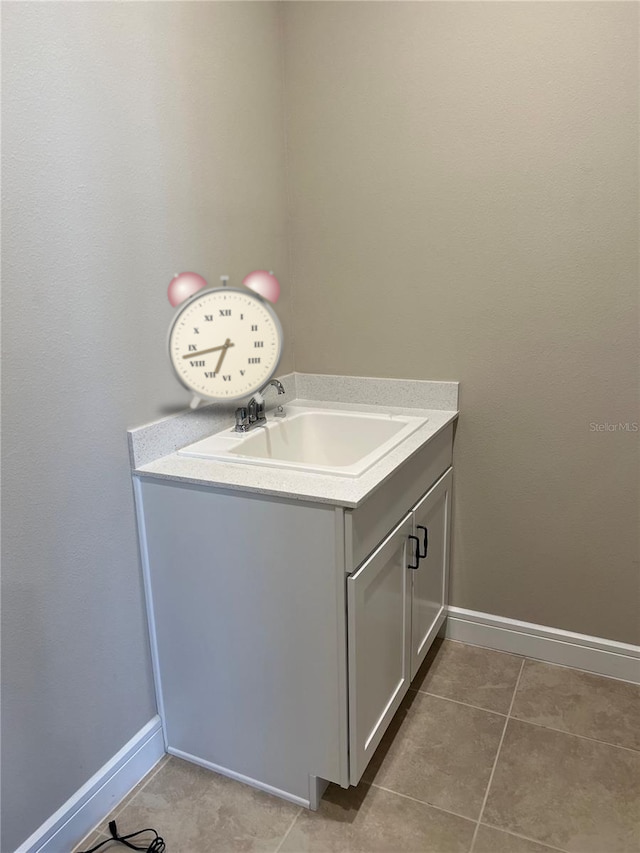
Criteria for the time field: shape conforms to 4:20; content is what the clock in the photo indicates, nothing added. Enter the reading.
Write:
6:43
